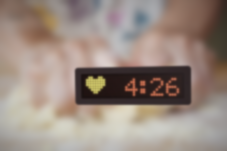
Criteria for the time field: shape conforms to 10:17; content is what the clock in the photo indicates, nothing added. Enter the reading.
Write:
4:26
